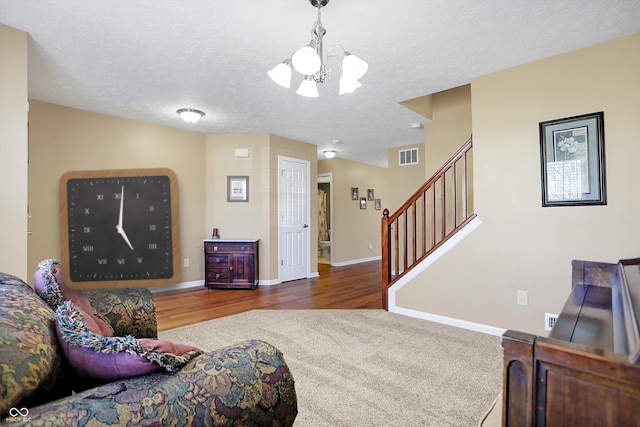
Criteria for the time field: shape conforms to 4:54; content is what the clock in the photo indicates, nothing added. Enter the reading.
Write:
5:01
